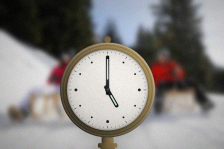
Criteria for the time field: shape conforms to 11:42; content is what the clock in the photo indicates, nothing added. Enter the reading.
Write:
5:00
